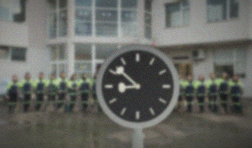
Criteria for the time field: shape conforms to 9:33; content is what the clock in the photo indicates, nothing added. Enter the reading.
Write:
8:52
